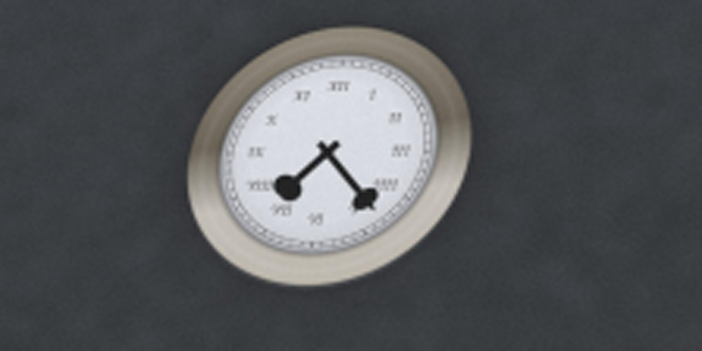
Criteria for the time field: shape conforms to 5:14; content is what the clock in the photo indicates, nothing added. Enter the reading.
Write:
7:23
